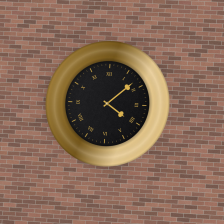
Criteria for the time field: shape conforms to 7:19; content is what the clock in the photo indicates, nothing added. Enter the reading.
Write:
4:08
